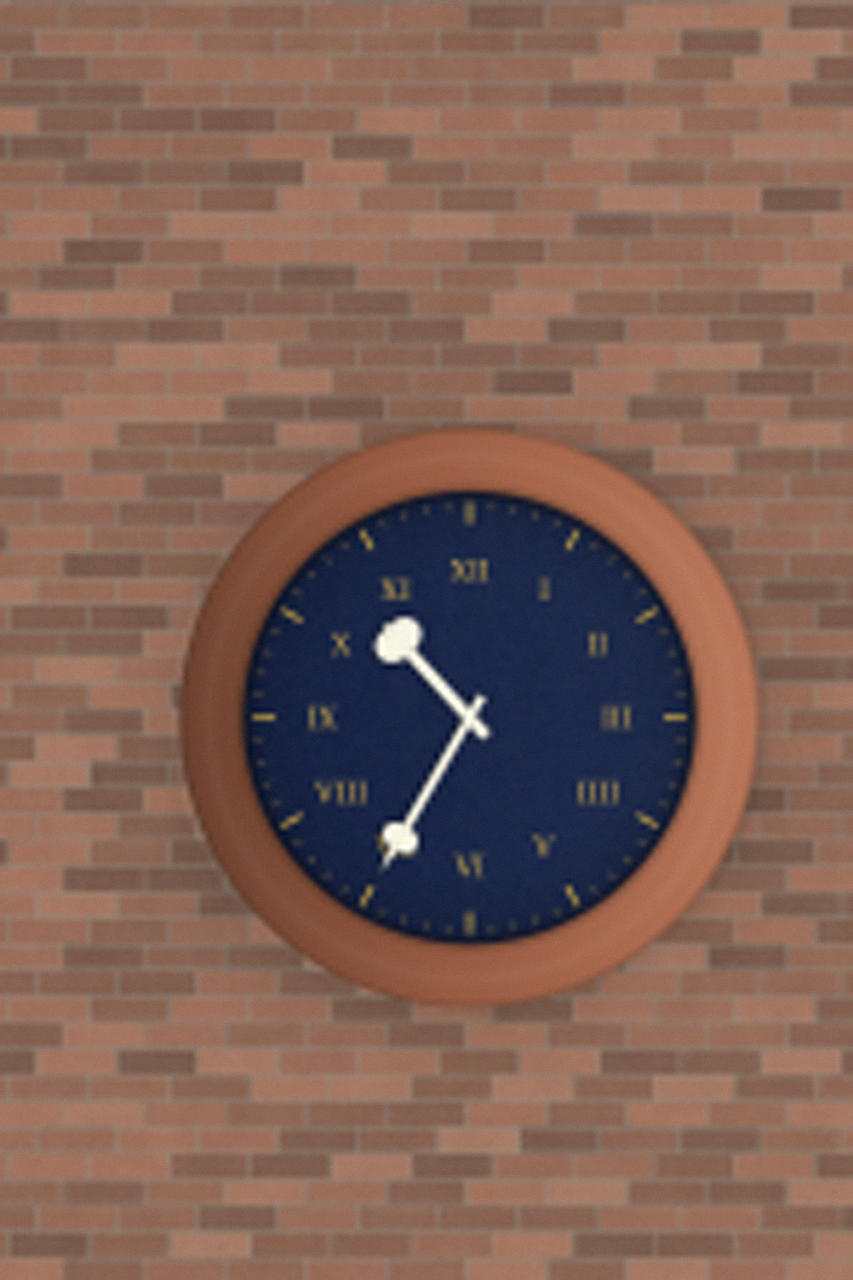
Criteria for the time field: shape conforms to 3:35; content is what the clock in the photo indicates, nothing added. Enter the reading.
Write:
10:35
